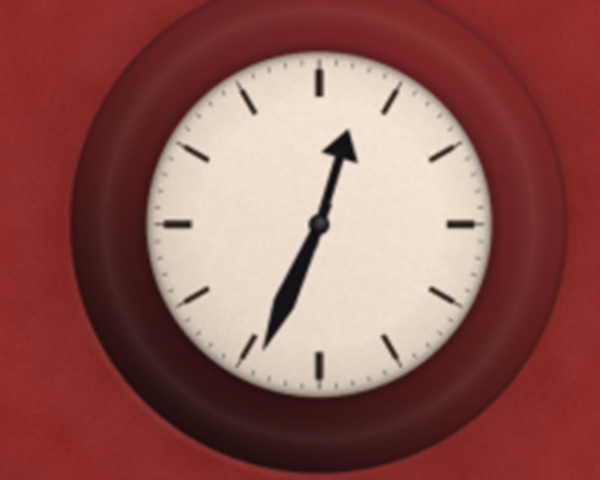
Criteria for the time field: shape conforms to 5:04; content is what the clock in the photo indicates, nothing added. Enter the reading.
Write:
12:34
